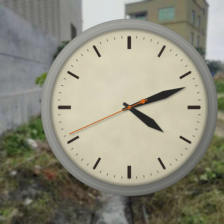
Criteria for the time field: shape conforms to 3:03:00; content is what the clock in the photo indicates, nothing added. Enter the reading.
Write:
4:11:41
